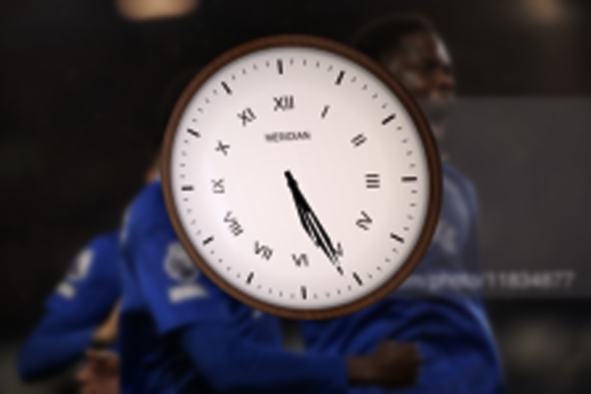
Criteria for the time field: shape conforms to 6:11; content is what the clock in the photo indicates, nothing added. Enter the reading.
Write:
5:26
